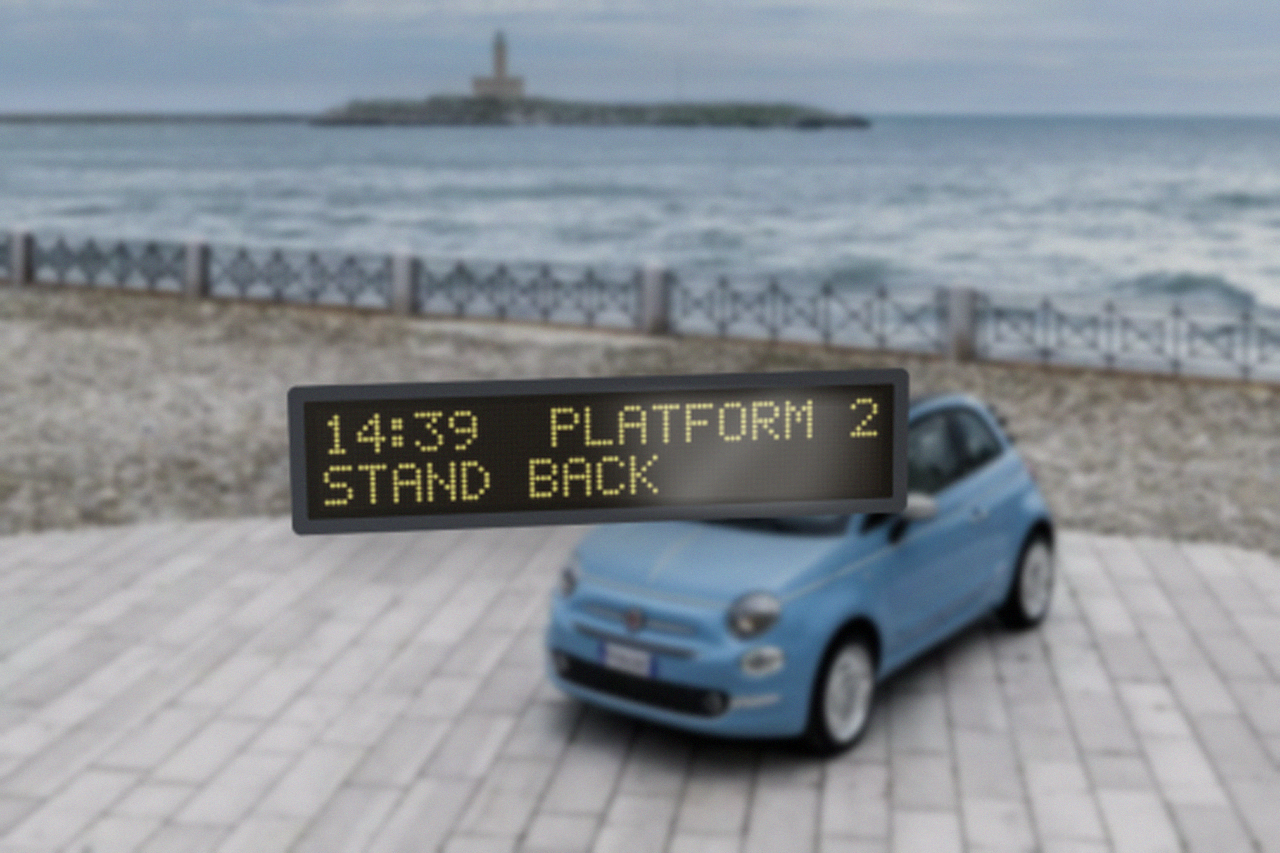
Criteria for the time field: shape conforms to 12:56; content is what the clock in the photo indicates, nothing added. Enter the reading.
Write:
14:39
